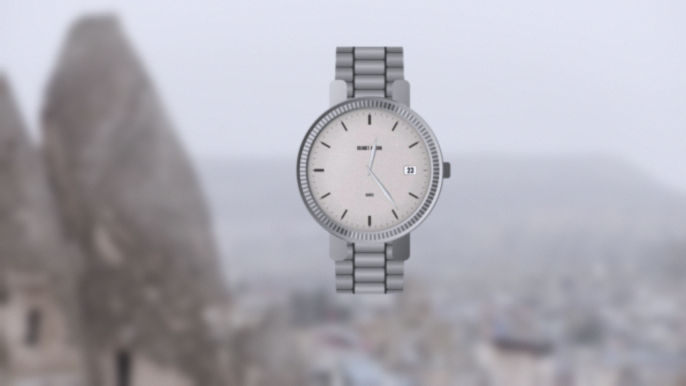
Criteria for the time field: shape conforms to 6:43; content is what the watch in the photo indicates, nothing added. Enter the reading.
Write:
12:24
